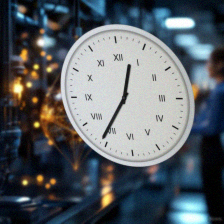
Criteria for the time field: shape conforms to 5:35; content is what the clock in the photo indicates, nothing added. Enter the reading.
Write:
12:36
